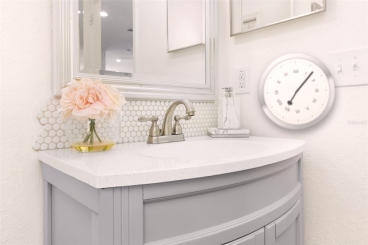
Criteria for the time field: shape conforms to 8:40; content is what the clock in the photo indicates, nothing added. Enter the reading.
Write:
7:07
